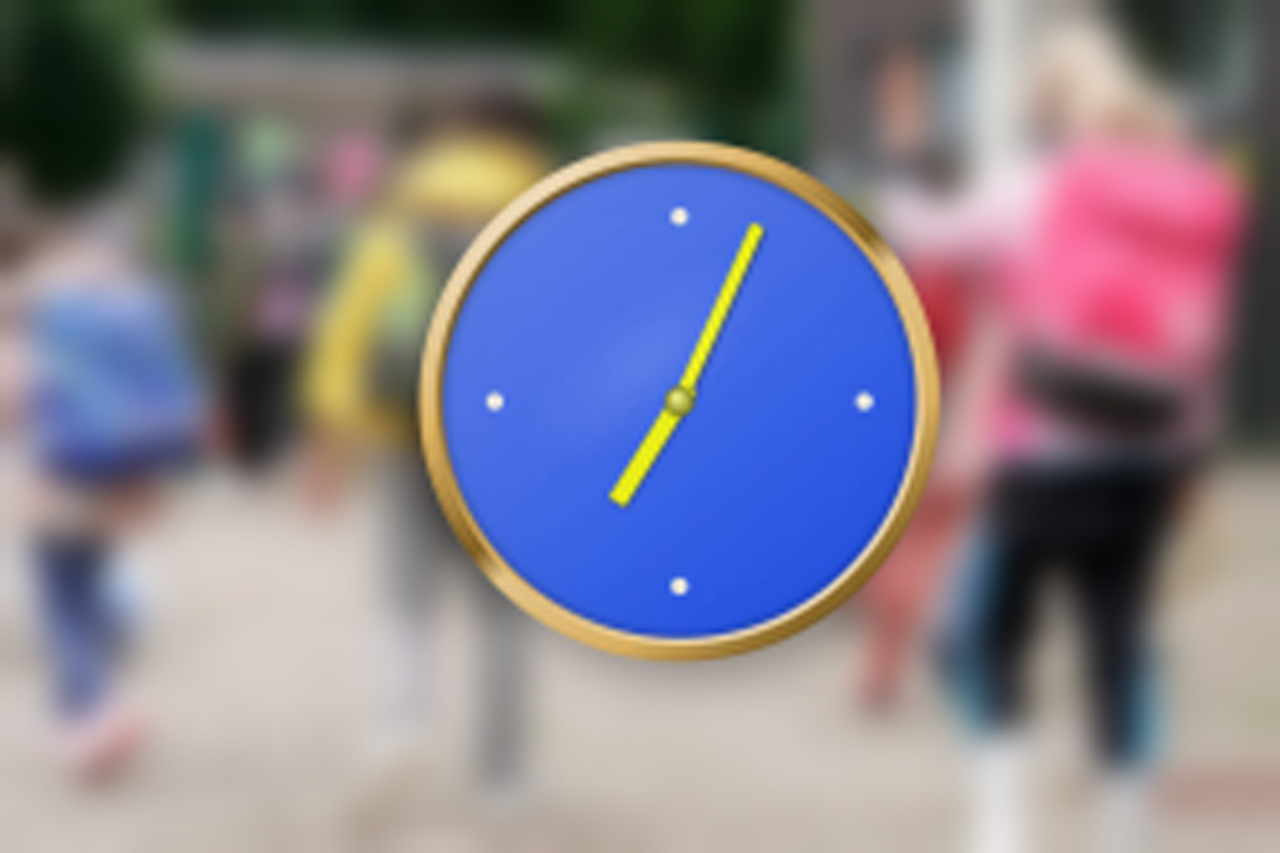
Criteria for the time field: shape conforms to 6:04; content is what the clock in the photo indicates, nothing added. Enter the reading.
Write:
7:04
